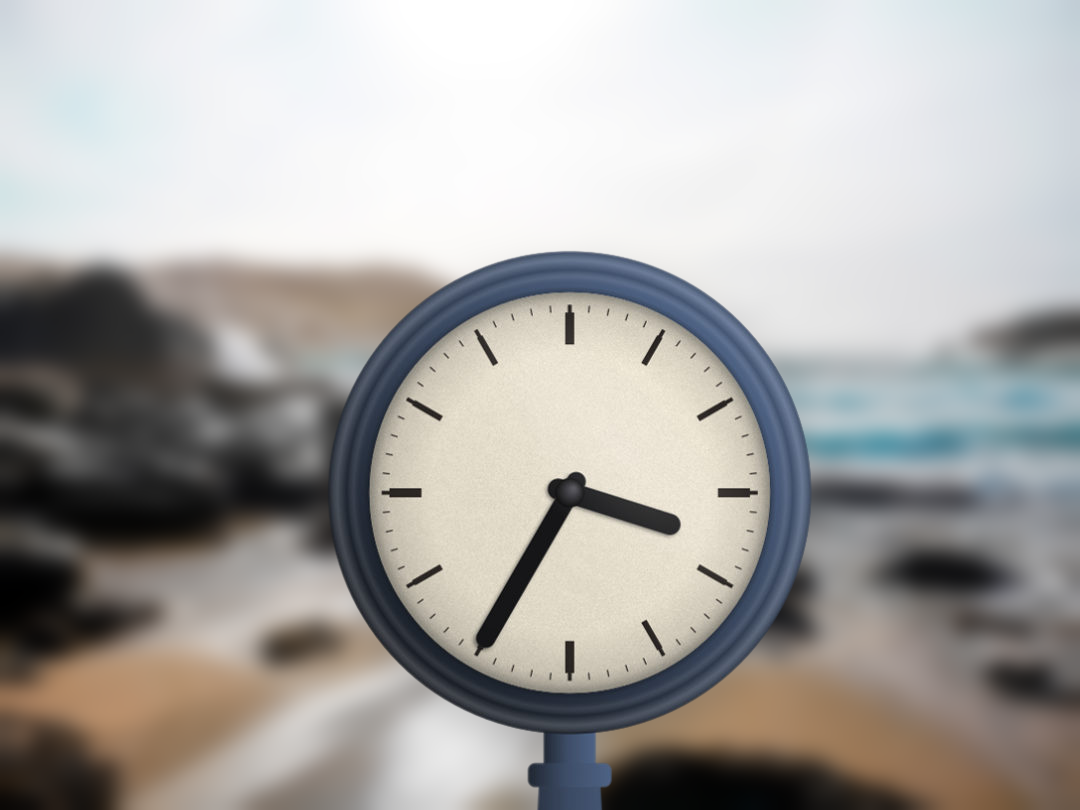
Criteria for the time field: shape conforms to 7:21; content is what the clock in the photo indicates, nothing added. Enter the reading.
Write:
3:35
